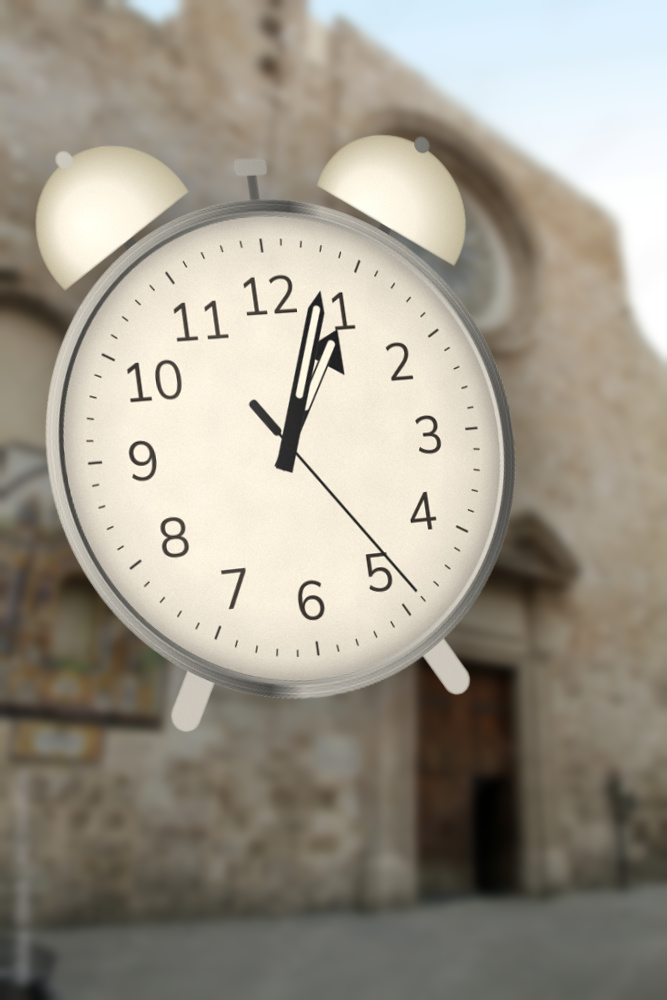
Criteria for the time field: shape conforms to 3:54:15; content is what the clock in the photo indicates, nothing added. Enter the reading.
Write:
1:03:24
